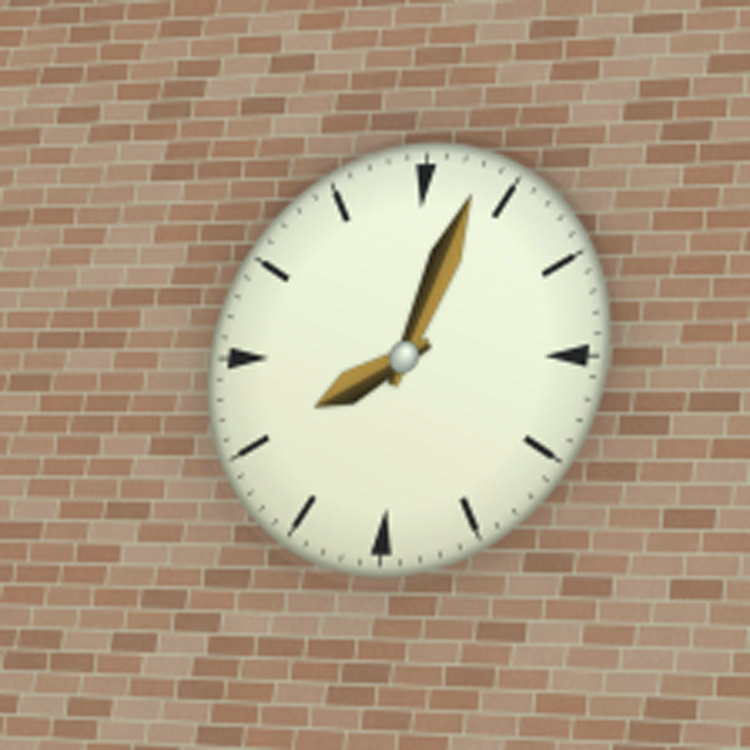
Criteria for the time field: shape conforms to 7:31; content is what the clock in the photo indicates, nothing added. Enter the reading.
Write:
8:03
